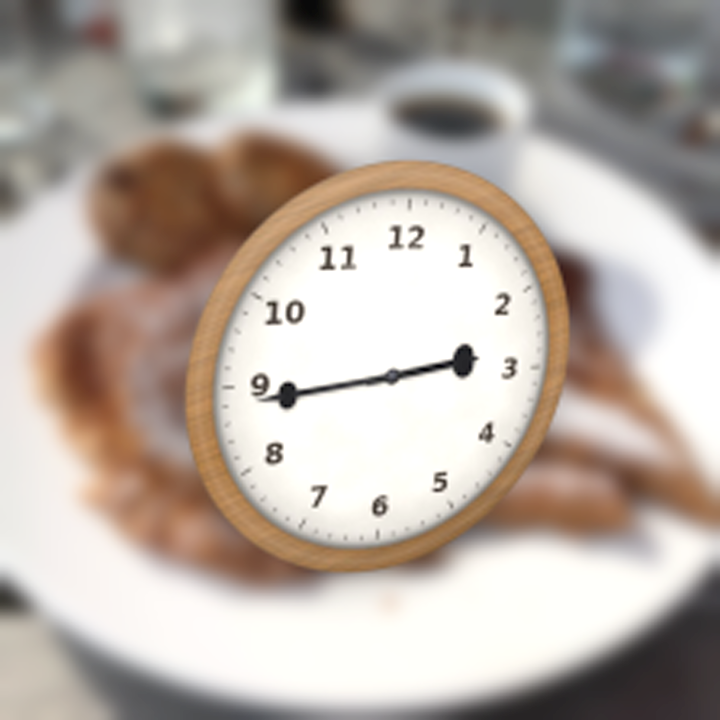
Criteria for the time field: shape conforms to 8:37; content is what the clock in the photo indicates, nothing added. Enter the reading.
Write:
2:44
